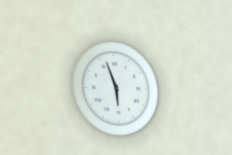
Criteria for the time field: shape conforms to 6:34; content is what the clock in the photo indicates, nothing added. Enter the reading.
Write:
5:57
